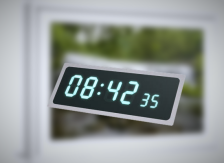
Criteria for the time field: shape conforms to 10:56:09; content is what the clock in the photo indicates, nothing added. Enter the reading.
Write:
8:42:35
